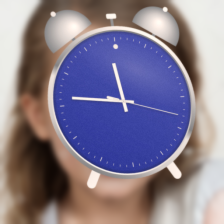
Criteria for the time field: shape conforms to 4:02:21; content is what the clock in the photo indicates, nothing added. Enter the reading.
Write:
11:46:18
